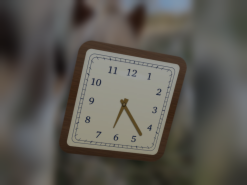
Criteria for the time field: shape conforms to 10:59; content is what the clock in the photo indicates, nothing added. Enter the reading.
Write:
6:23
